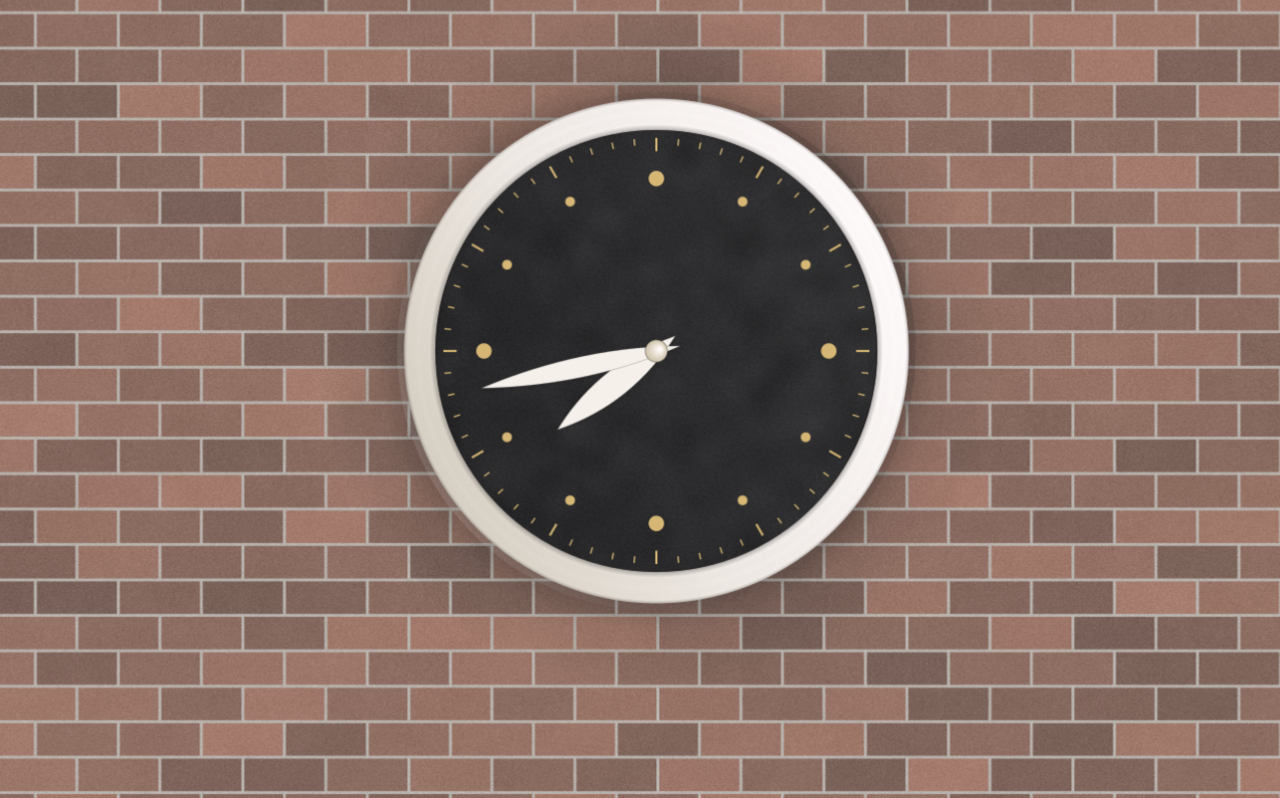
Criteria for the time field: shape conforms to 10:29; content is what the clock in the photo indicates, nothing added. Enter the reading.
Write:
7:43
